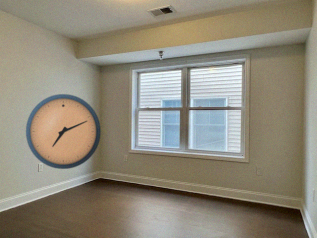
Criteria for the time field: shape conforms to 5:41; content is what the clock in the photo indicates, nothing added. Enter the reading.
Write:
7:11
